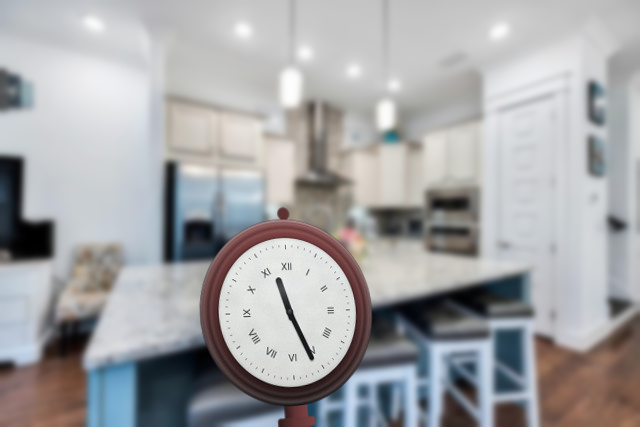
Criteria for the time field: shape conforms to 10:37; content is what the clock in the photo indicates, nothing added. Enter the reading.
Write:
11:26
